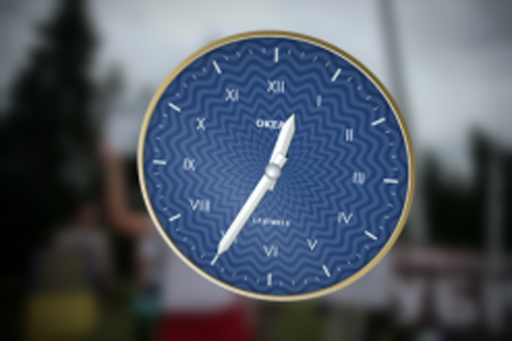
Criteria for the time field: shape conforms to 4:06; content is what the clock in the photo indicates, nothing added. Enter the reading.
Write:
12:35
